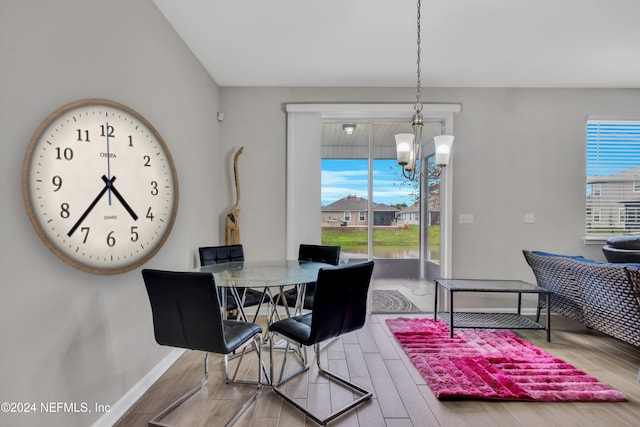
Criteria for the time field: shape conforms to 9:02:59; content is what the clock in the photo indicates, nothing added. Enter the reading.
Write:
4:37:00
